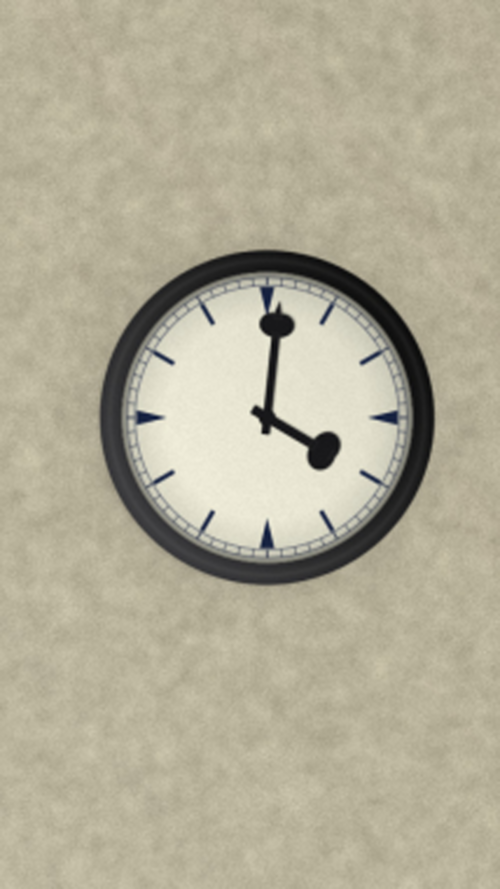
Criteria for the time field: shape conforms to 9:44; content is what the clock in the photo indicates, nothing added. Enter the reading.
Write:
4:01
